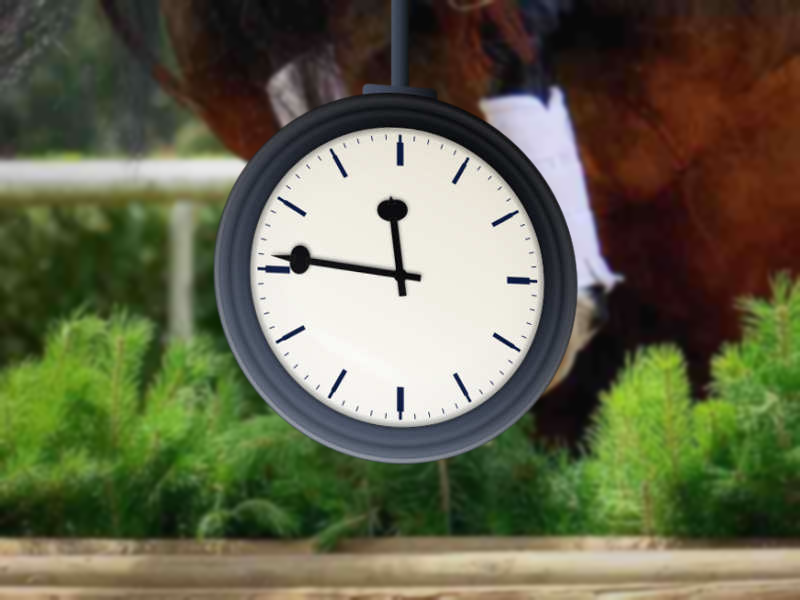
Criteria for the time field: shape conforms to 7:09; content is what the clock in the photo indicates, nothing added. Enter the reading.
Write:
11:46
